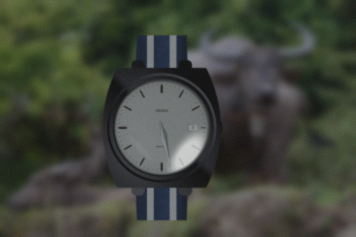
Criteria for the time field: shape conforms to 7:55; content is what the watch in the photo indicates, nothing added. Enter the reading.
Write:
5:28
